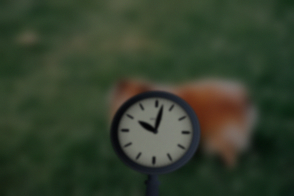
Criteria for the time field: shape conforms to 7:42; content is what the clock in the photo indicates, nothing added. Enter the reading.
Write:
10:02
